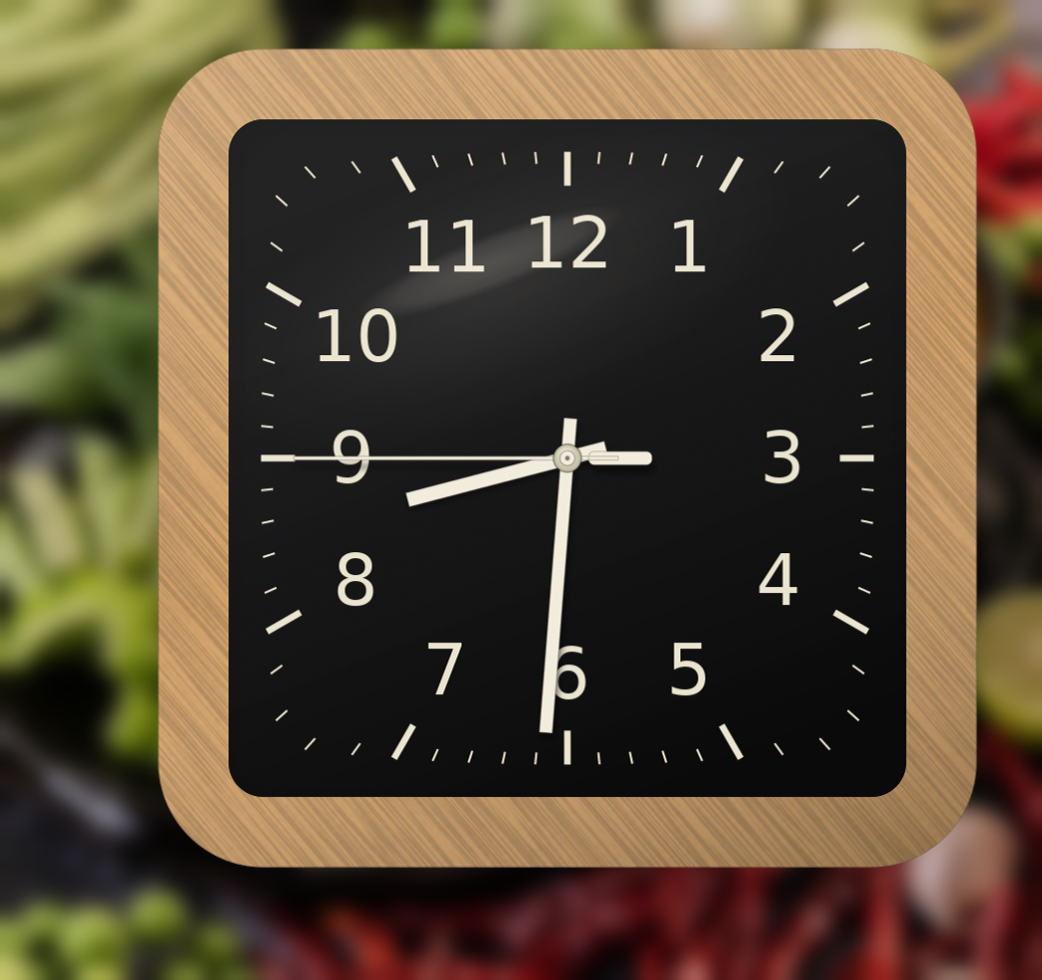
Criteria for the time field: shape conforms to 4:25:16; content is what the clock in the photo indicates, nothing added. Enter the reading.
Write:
8:30:45
